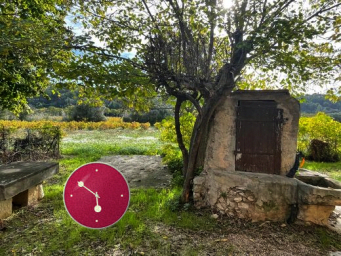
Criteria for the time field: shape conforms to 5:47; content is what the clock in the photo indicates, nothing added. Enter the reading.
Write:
5:51
